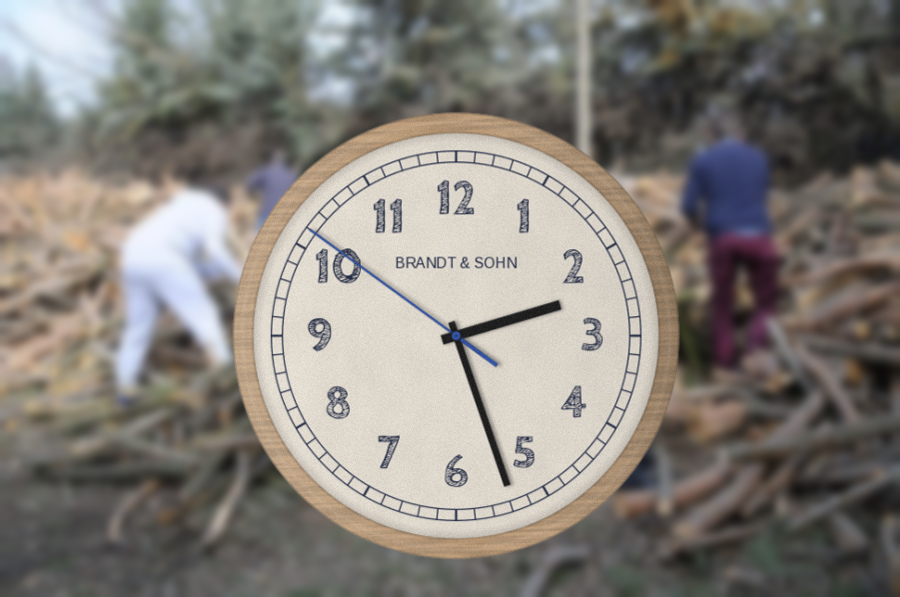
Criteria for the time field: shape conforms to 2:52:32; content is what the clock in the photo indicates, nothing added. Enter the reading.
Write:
2:26:51
